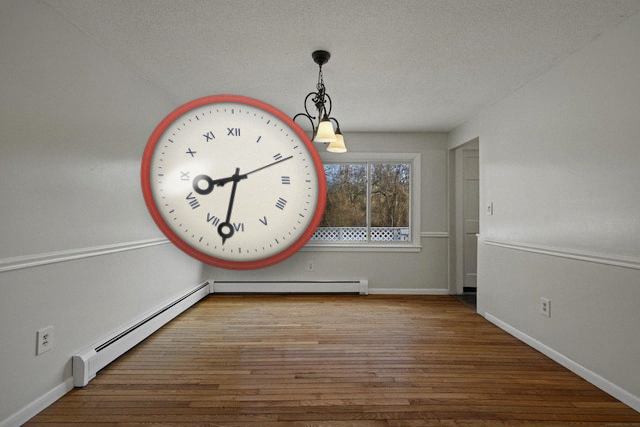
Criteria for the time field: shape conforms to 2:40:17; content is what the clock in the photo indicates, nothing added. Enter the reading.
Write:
8:32:11
